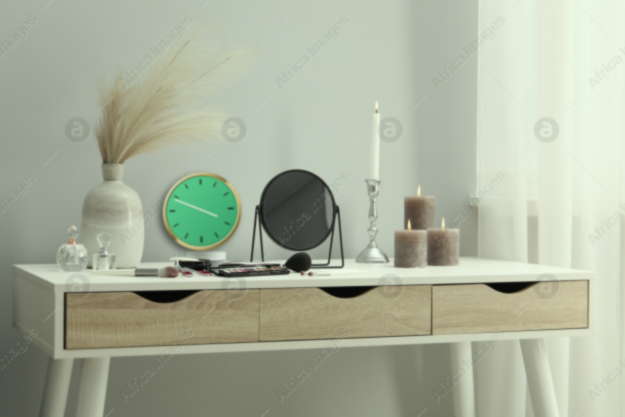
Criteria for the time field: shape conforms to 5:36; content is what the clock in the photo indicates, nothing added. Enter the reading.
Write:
3:49
